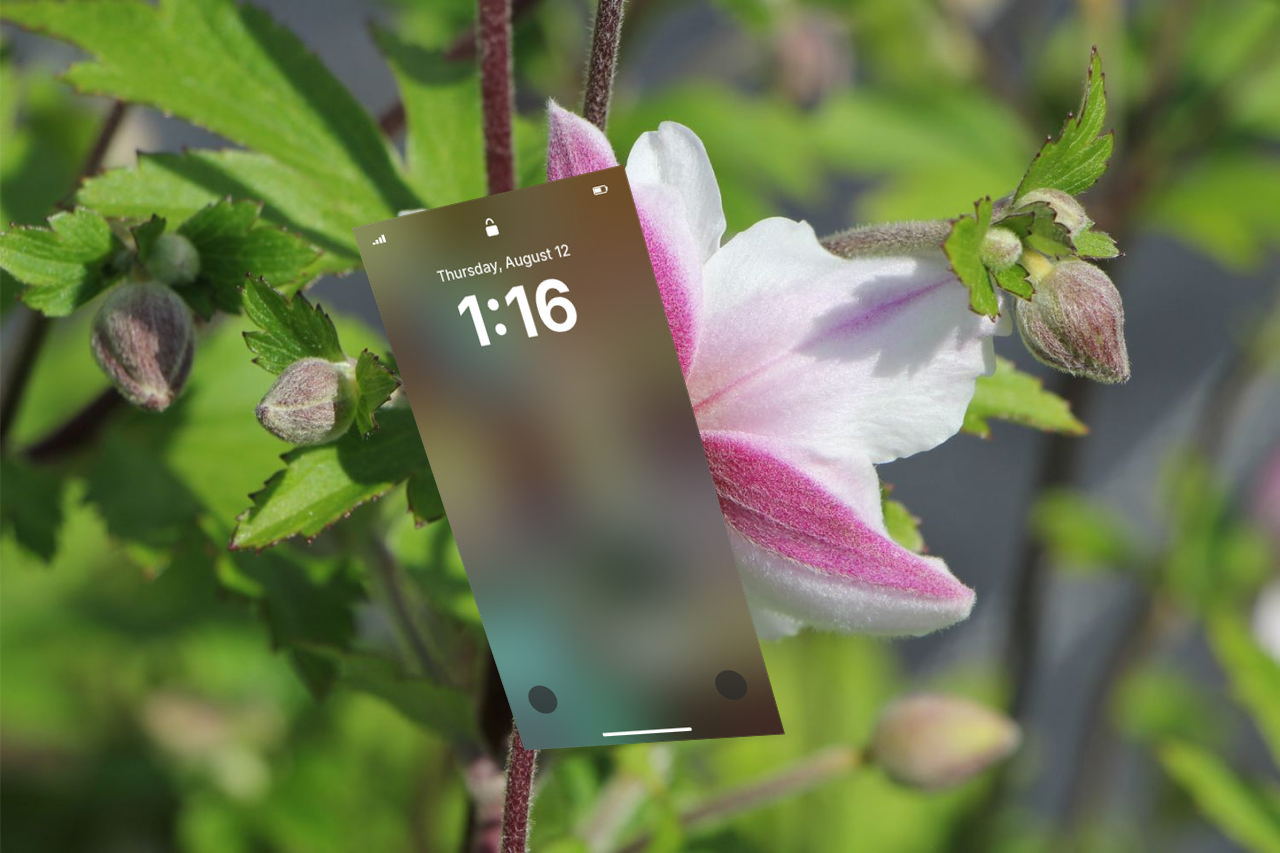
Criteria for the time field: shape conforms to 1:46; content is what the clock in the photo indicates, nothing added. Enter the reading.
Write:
1:16
